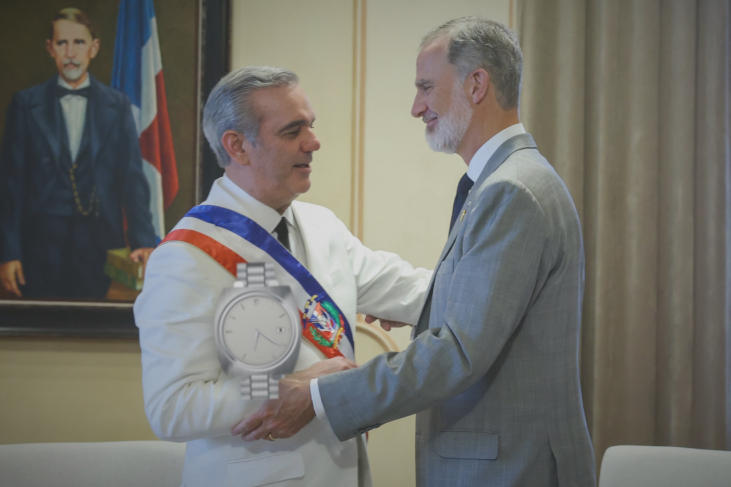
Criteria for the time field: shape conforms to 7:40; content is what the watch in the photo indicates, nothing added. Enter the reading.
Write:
6:21
